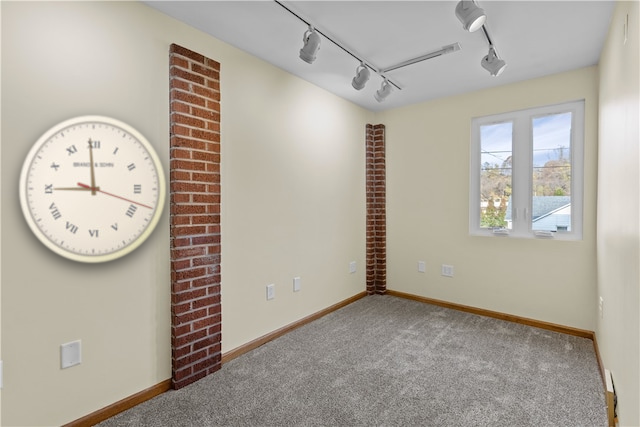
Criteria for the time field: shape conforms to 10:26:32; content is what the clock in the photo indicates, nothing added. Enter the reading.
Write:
8:59:18
